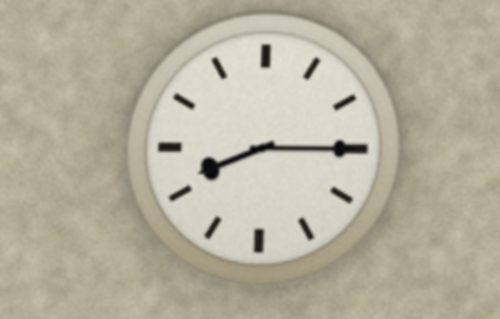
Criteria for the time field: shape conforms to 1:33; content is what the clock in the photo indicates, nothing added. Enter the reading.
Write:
8:15
